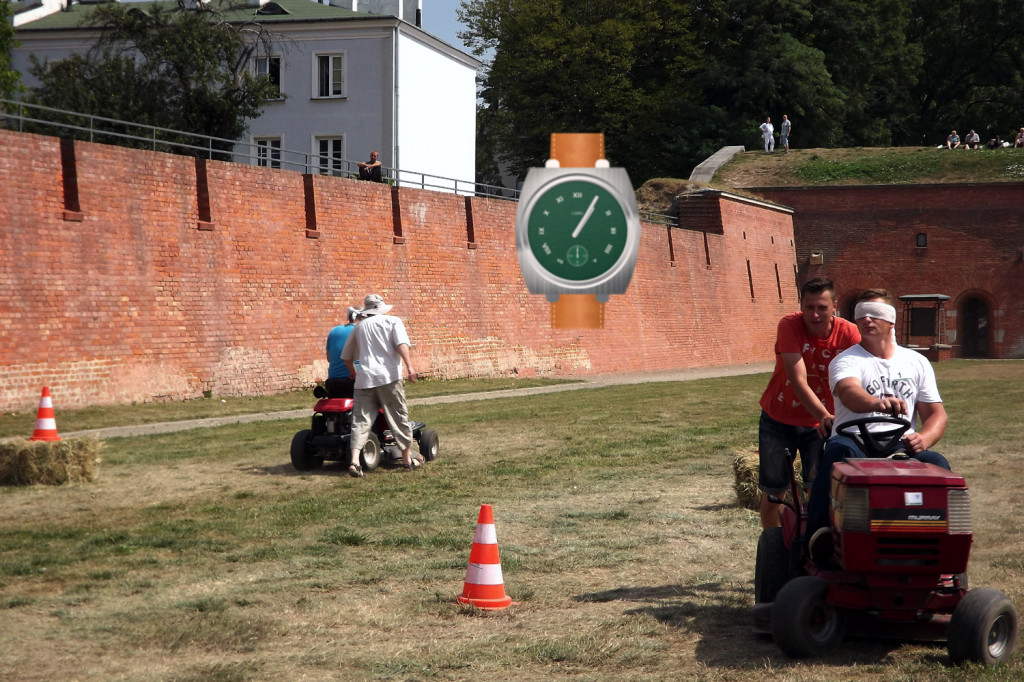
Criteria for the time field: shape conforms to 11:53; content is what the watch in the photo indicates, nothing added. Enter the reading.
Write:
1:05
